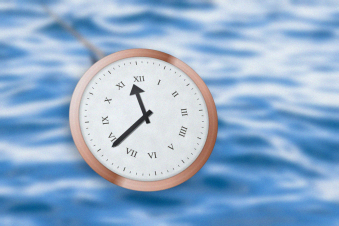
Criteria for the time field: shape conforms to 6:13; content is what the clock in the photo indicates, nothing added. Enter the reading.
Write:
11:39
